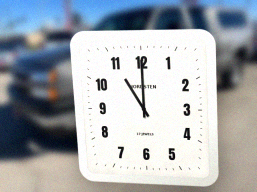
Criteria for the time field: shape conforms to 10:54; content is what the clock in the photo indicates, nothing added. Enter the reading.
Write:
11:00
